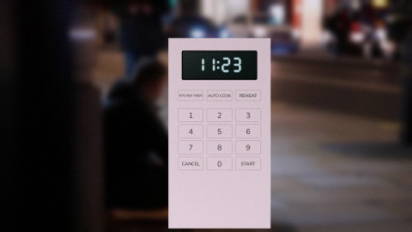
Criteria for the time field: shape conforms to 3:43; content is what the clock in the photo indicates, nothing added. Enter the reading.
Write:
11:23
